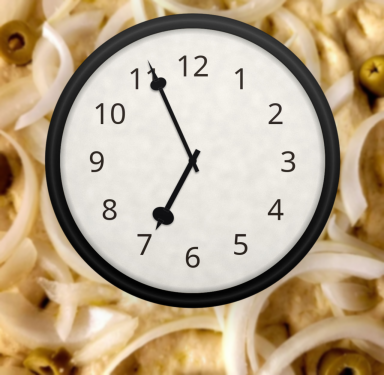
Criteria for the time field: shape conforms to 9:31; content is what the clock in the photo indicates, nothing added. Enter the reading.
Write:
6:56
